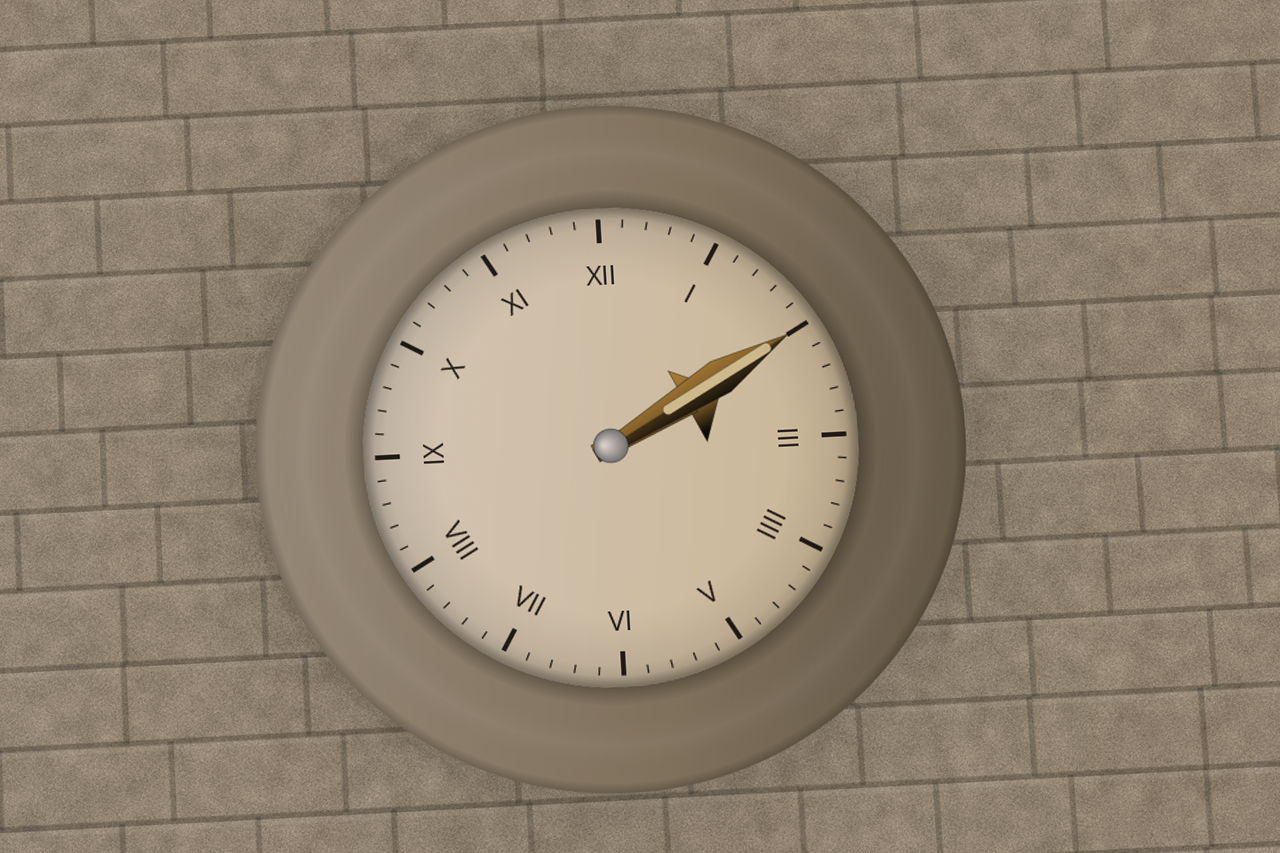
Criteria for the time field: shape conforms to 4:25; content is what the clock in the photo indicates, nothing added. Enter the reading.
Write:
2:10
